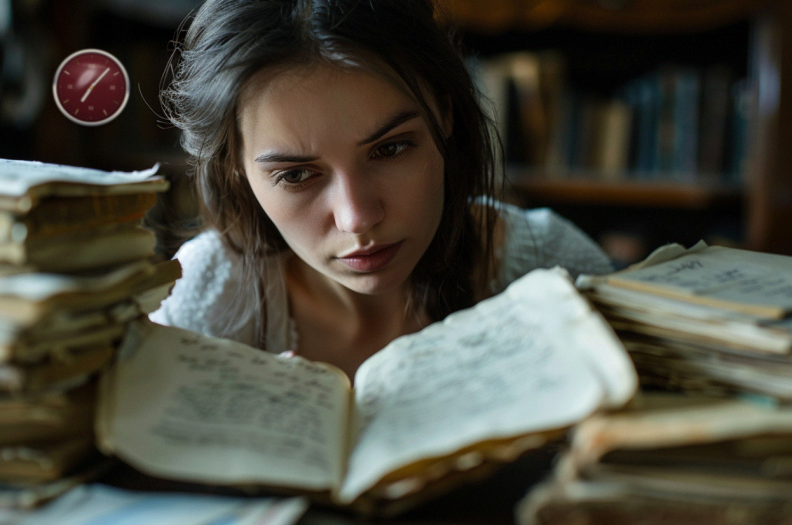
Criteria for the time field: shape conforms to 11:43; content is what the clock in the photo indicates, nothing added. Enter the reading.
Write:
7:07
